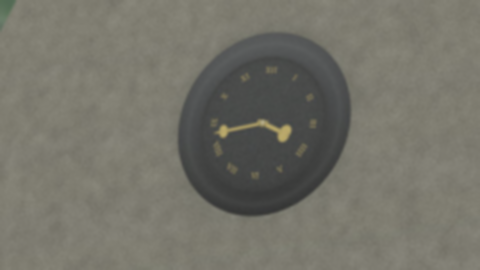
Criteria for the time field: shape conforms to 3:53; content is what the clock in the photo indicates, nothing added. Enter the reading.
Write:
3:43
